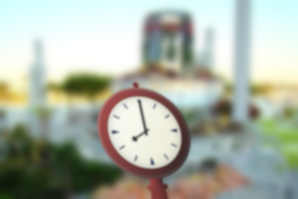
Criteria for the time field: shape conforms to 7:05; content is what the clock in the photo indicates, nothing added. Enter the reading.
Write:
8:00
